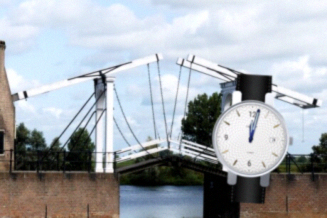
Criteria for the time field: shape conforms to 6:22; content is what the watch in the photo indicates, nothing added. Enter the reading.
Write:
12:02
